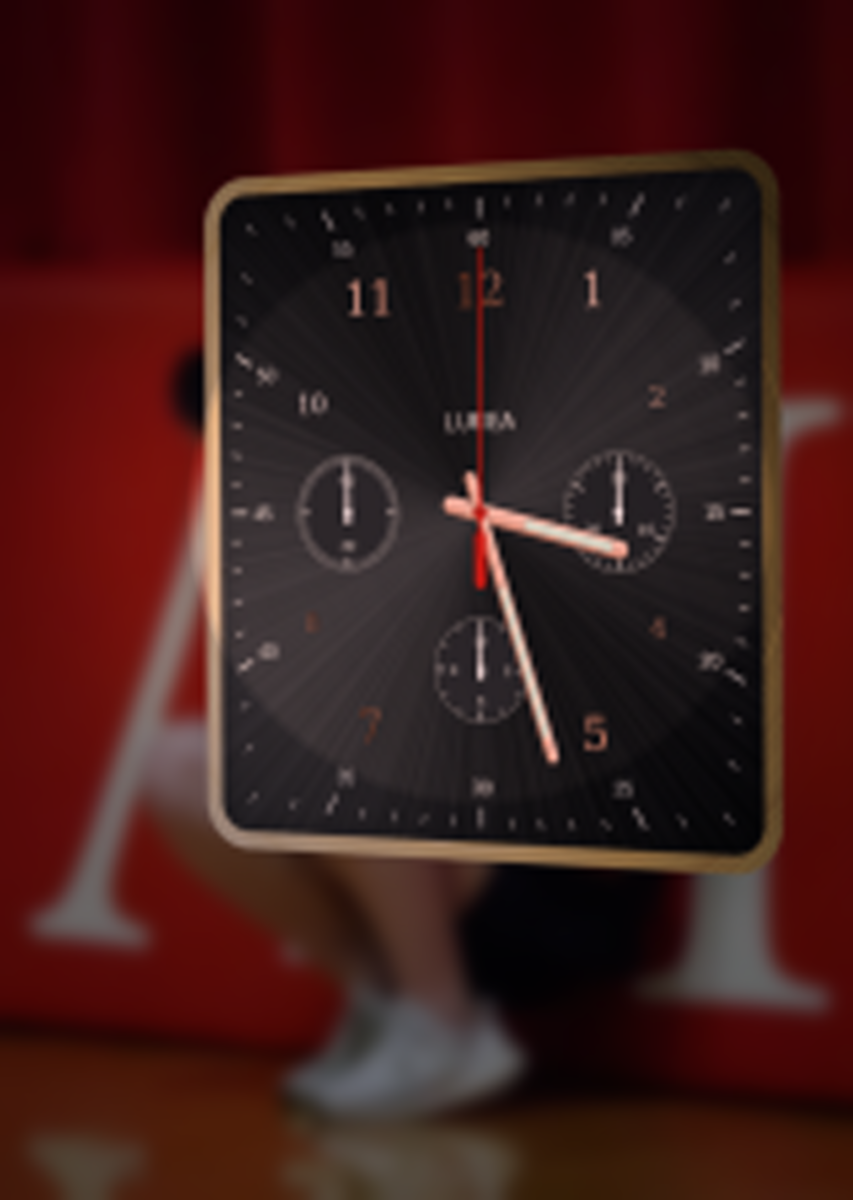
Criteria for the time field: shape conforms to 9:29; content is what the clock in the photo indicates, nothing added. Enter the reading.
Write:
3:27
